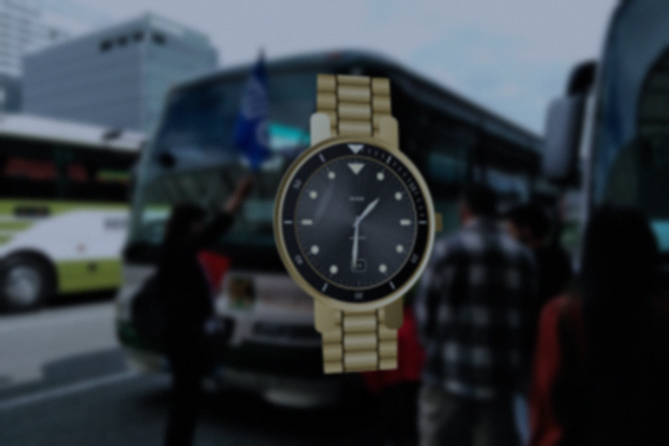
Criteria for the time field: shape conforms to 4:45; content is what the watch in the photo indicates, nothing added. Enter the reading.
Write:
1:31
